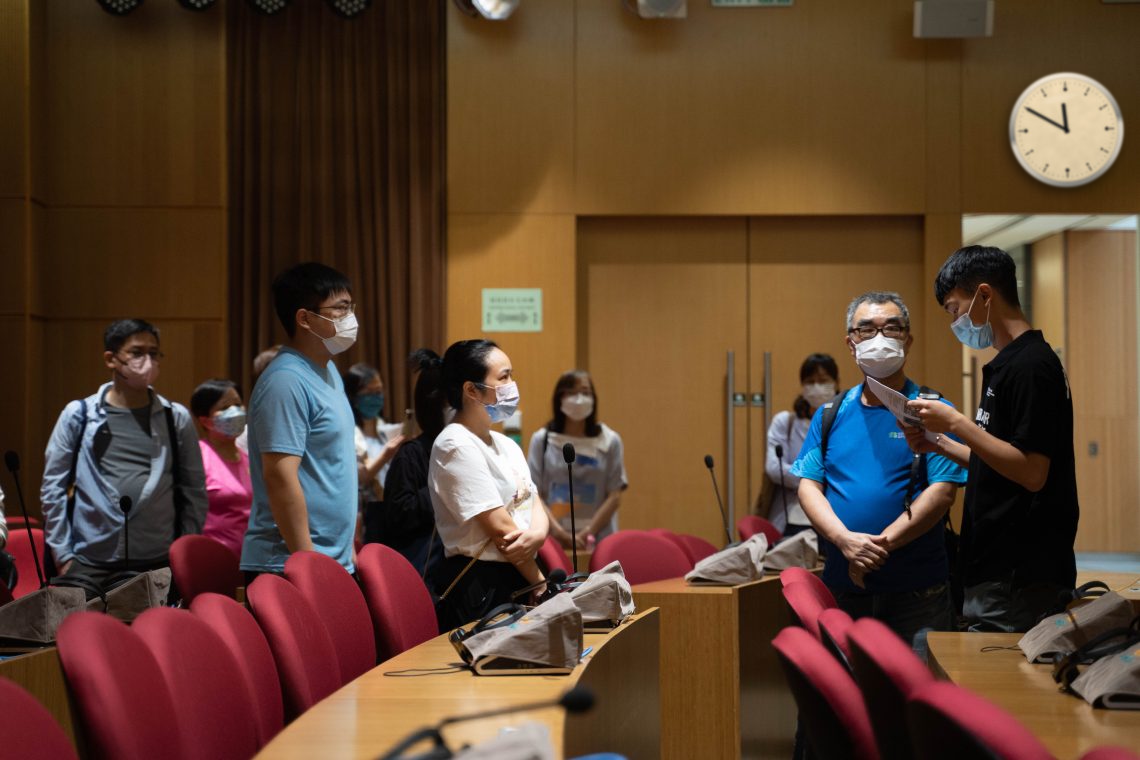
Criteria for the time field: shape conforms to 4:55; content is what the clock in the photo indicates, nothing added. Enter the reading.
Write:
11:50
